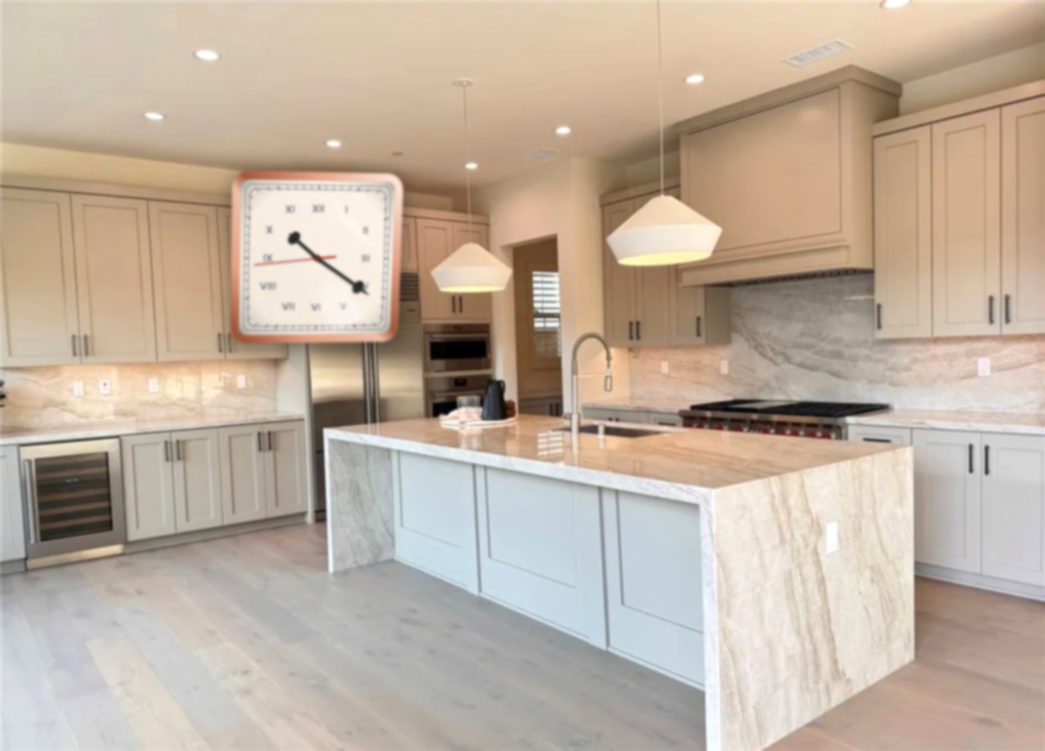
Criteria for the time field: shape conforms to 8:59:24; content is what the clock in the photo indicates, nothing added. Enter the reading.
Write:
10:20:44
